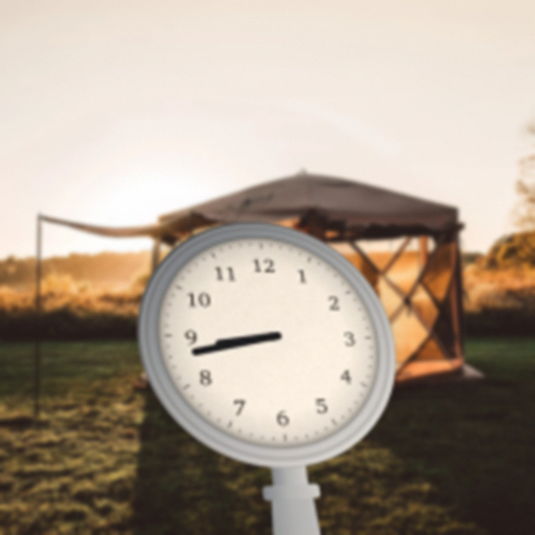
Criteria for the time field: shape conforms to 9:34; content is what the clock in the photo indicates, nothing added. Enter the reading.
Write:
8:43
